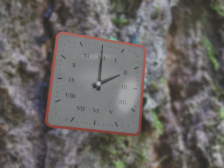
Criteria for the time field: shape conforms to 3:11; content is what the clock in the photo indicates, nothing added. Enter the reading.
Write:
2:00
